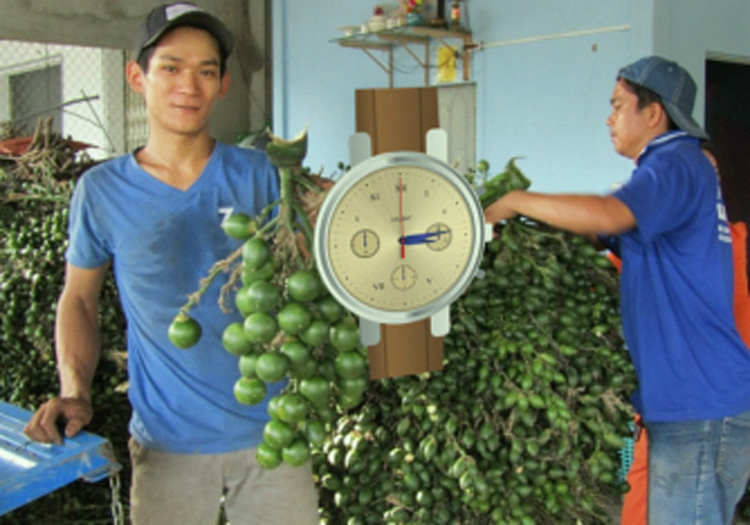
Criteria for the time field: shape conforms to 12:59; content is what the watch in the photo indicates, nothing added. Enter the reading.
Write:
3:14
